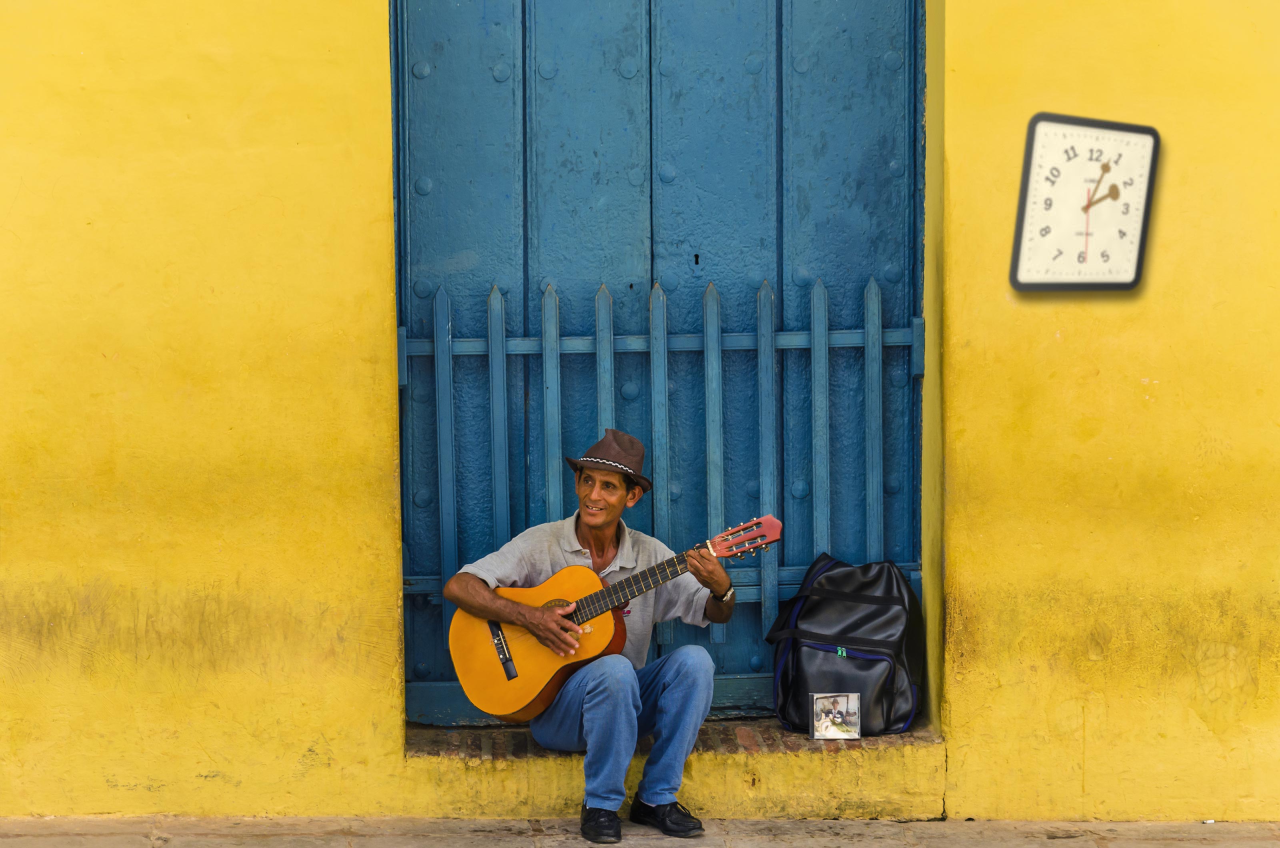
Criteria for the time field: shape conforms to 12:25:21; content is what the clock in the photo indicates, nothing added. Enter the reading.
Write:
2:03:29
